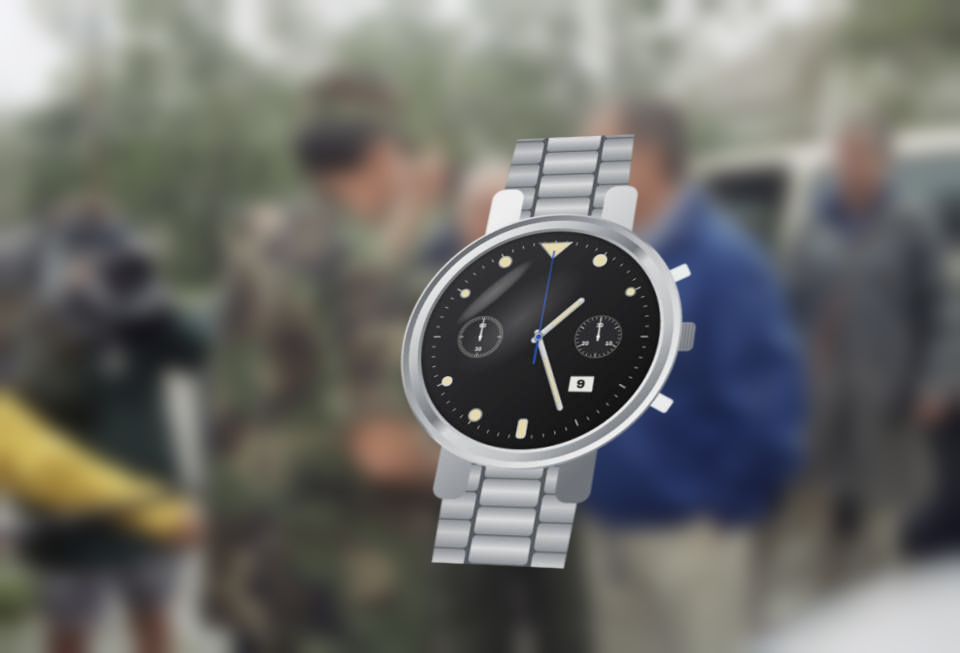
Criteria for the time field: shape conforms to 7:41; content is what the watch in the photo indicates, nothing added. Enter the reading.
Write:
1:26
